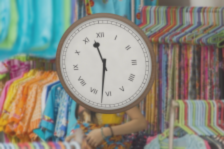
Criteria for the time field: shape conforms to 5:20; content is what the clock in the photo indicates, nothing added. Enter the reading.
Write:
11:32
